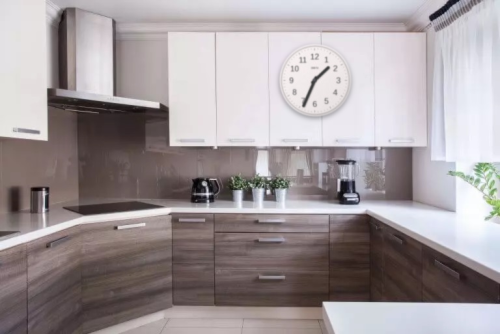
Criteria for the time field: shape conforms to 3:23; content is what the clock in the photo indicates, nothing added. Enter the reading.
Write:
1:34
